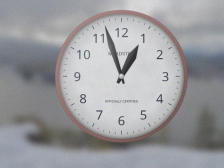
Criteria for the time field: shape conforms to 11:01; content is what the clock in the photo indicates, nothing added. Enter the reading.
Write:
12:57
